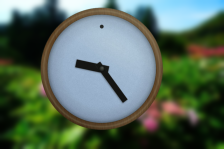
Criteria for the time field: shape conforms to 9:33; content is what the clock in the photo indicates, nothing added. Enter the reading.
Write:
9:24
